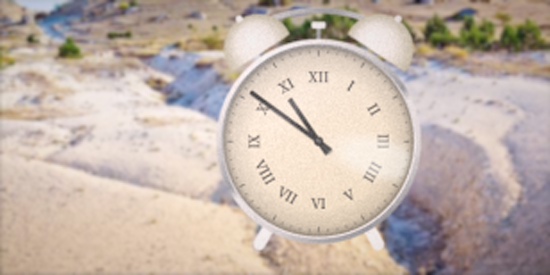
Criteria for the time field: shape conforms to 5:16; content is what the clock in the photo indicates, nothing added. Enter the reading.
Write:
10:51
